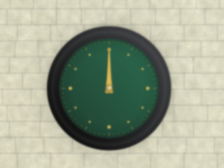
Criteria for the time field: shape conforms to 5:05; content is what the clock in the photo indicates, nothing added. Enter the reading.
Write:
12:00
